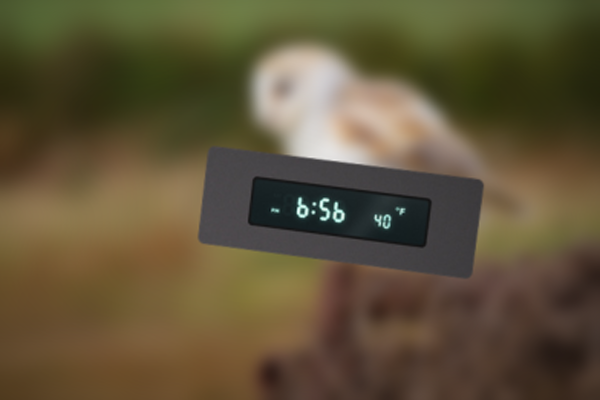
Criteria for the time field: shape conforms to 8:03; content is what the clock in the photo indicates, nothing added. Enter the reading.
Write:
6:56
